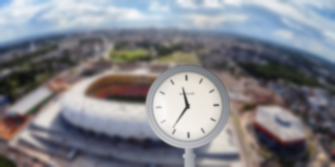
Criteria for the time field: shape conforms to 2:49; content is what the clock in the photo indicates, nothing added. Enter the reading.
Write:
11:36
